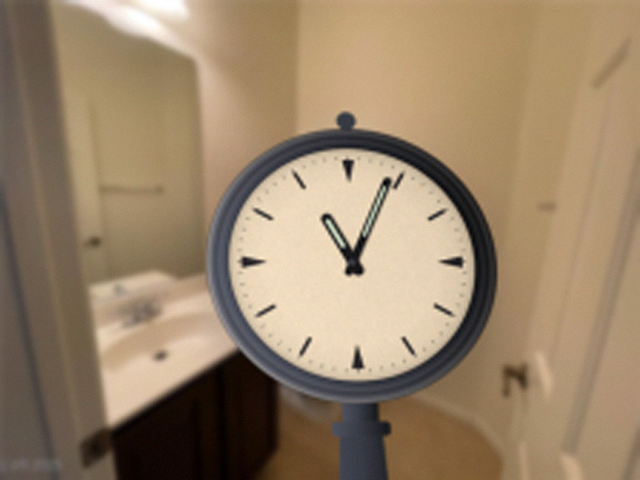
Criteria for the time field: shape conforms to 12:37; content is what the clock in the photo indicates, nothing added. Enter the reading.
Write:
11:04
